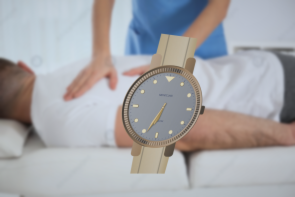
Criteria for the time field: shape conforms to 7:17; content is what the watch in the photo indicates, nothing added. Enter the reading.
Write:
6:34
